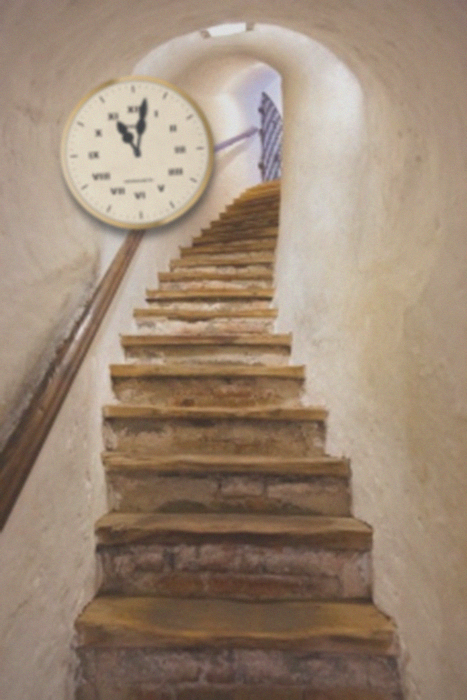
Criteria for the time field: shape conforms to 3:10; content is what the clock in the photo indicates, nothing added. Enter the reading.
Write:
11:02
